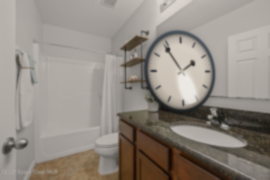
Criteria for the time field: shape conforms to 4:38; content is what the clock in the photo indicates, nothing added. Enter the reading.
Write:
1:54
